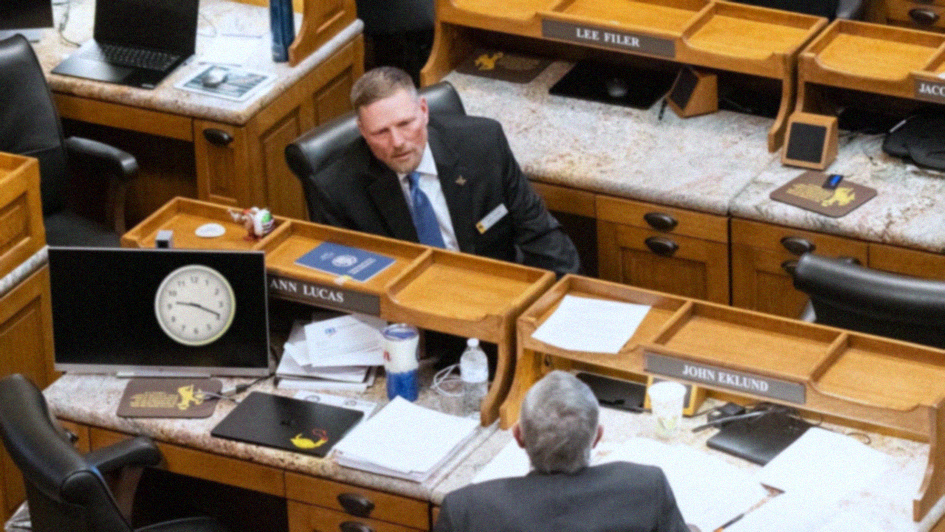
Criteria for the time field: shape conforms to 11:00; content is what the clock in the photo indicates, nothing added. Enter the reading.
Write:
9:19
